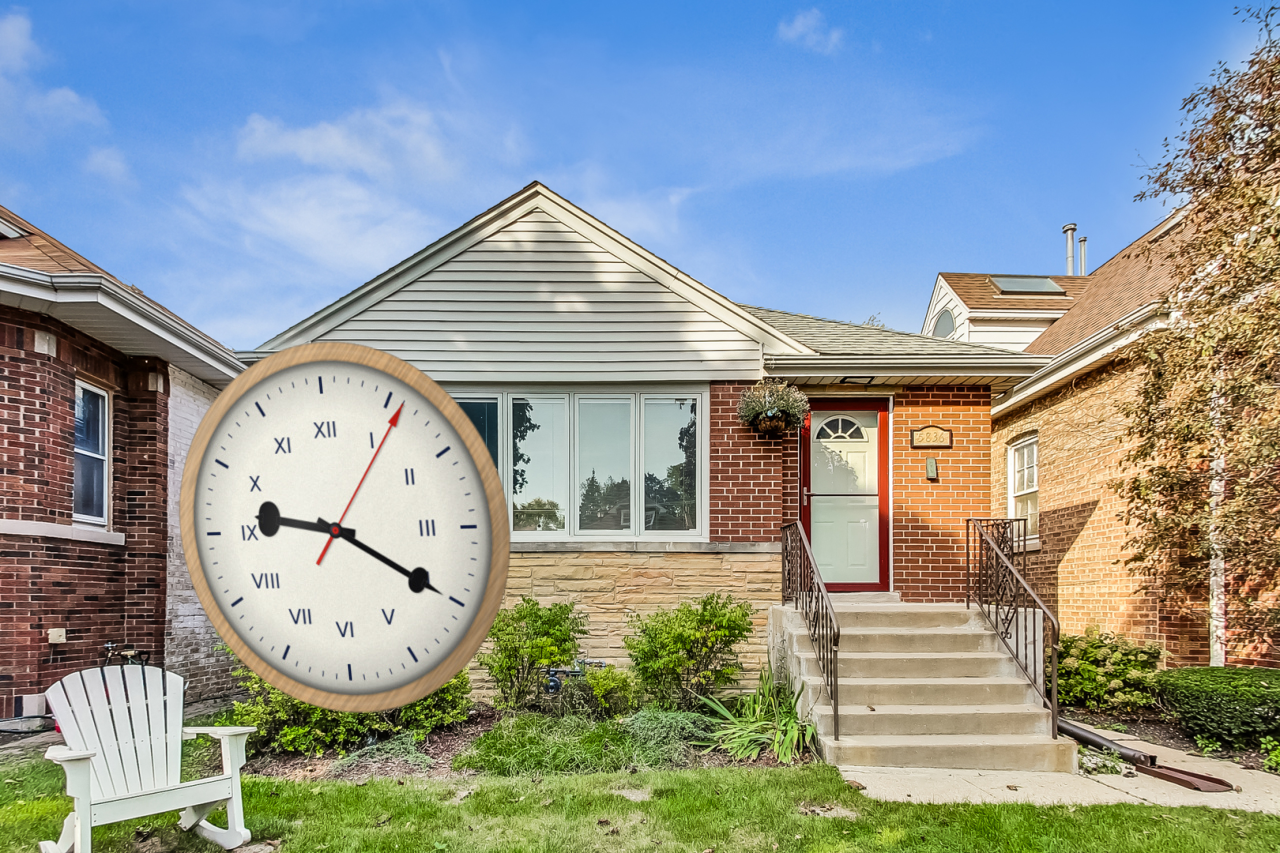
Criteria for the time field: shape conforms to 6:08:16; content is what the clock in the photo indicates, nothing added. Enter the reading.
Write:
9:20:06
